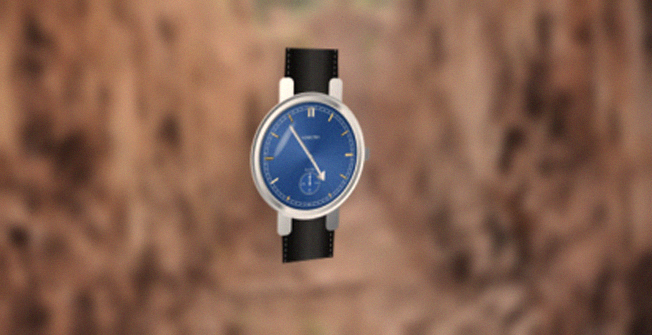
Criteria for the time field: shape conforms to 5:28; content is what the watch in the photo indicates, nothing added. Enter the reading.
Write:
4:54
